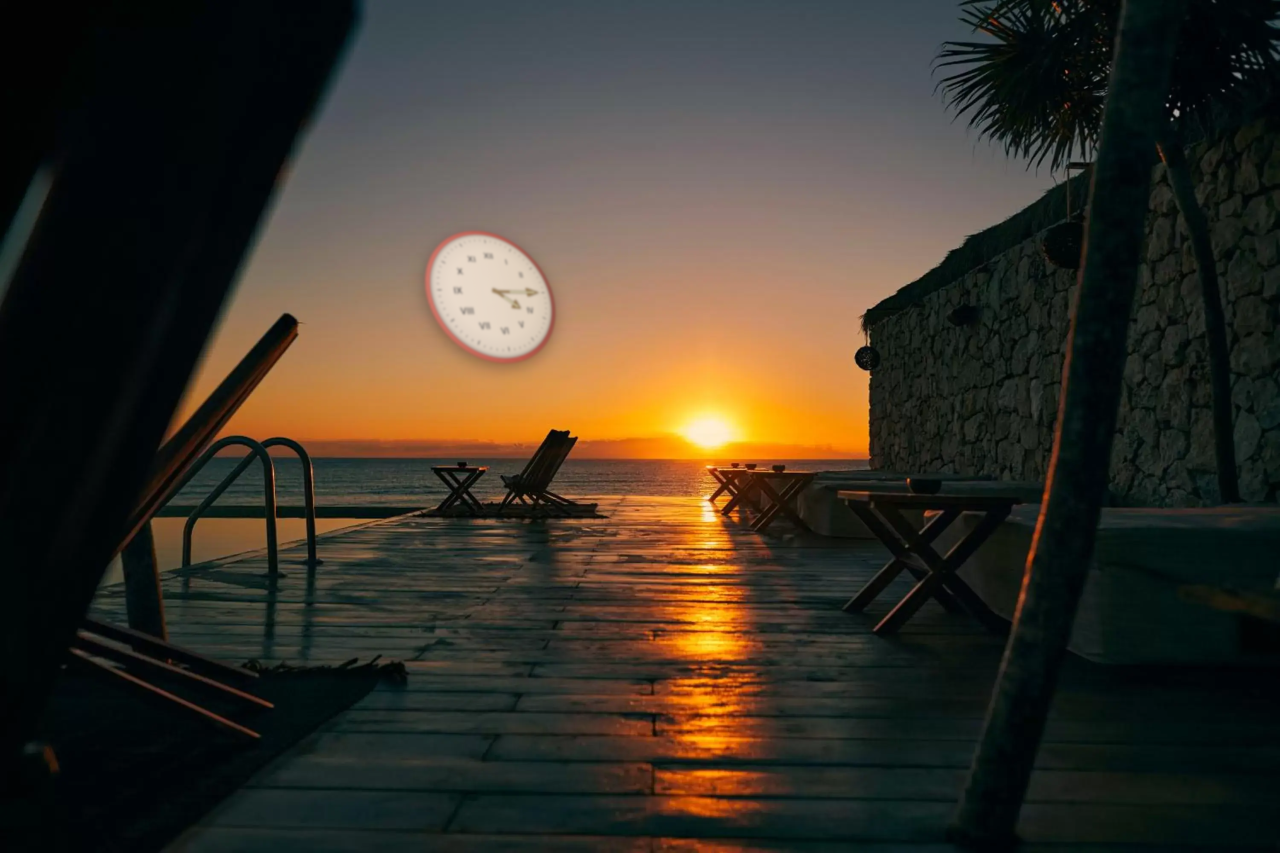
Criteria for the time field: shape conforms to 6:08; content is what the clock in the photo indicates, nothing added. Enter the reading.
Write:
4:15
